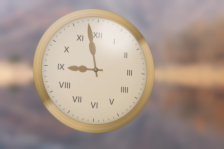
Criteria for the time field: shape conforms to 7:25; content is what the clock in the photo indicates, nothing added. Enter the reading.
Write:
8:58
